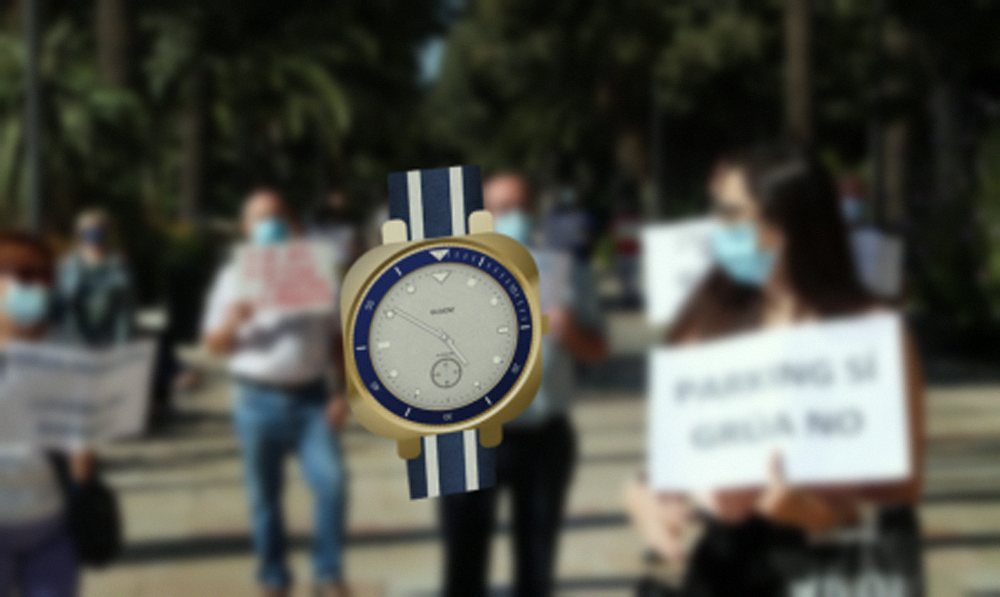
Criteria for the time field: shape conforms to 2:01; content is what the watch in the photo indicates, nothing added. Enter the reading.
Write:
4:51
